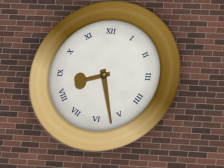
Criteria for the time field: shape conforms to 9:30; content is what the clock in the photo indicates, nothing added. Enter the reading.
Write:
8:27
